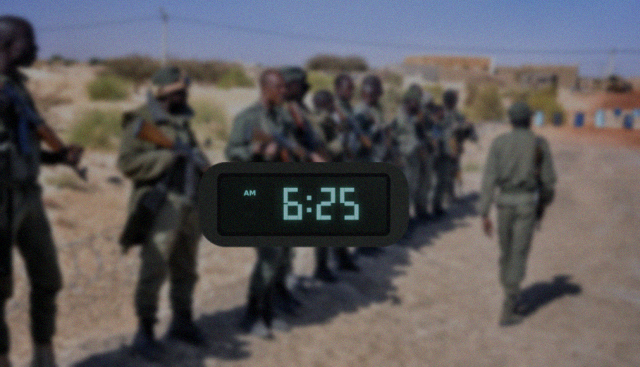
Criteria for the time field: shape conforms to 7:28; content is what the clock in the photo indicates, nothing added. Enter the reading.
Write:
6:25
